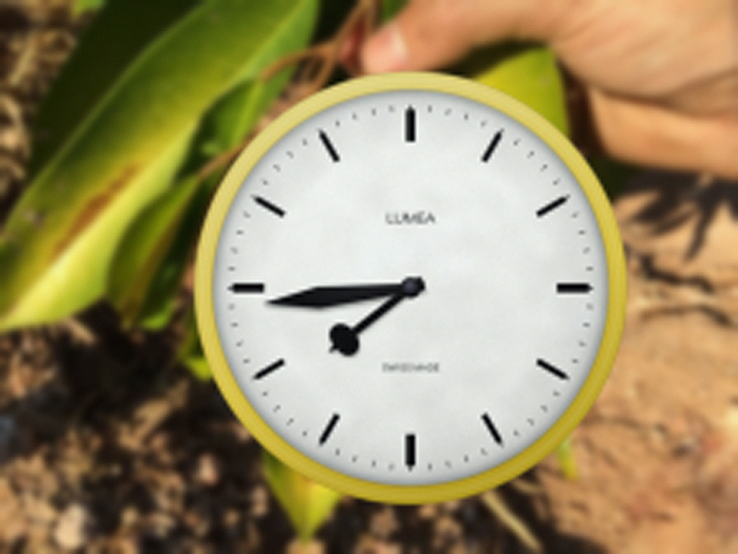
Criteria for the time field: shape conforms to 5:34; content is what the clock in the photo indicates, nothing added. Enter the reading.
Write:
7:44
